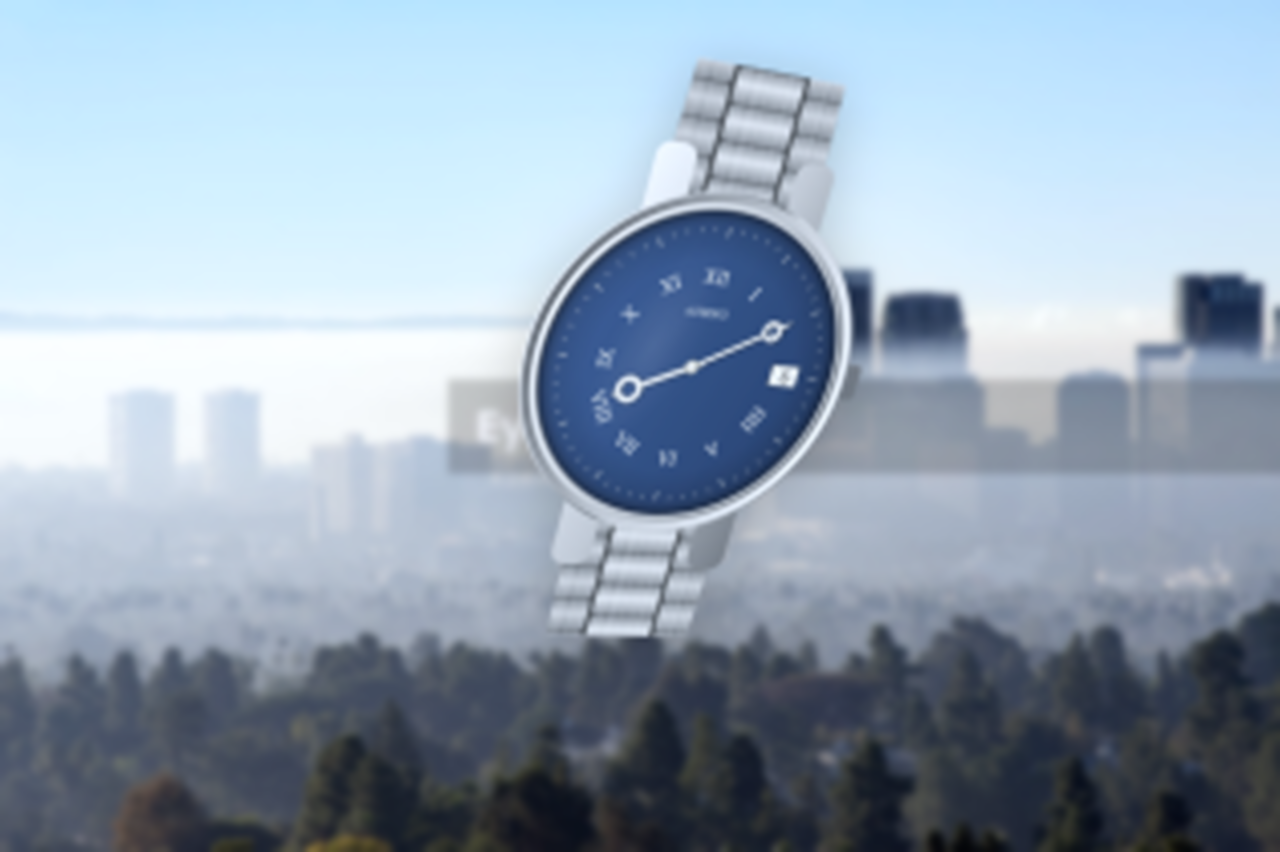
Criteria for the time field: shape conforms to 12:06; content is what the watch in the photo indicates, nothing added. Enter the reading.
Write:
8:10
